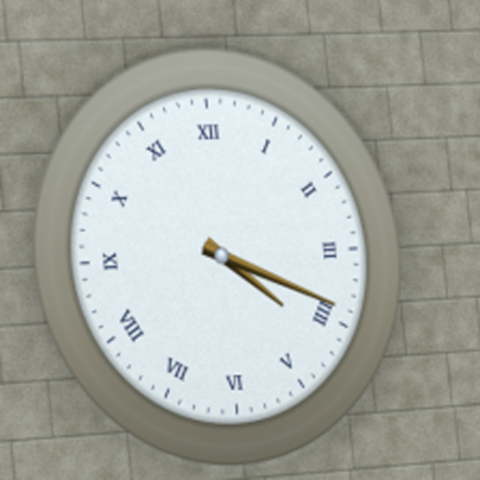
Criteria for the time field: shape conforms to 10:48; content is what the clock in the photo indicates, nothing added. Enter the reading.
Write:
4:19
